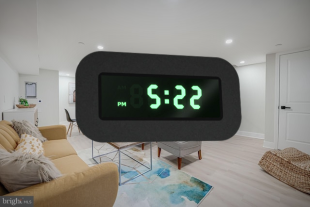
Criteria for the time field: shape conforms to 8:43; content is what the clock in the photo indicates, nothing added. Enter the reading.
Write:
5:22
